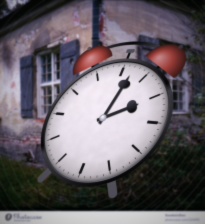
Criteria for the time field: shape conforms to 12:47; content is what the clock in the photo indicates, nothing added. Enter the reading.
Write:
2:02
